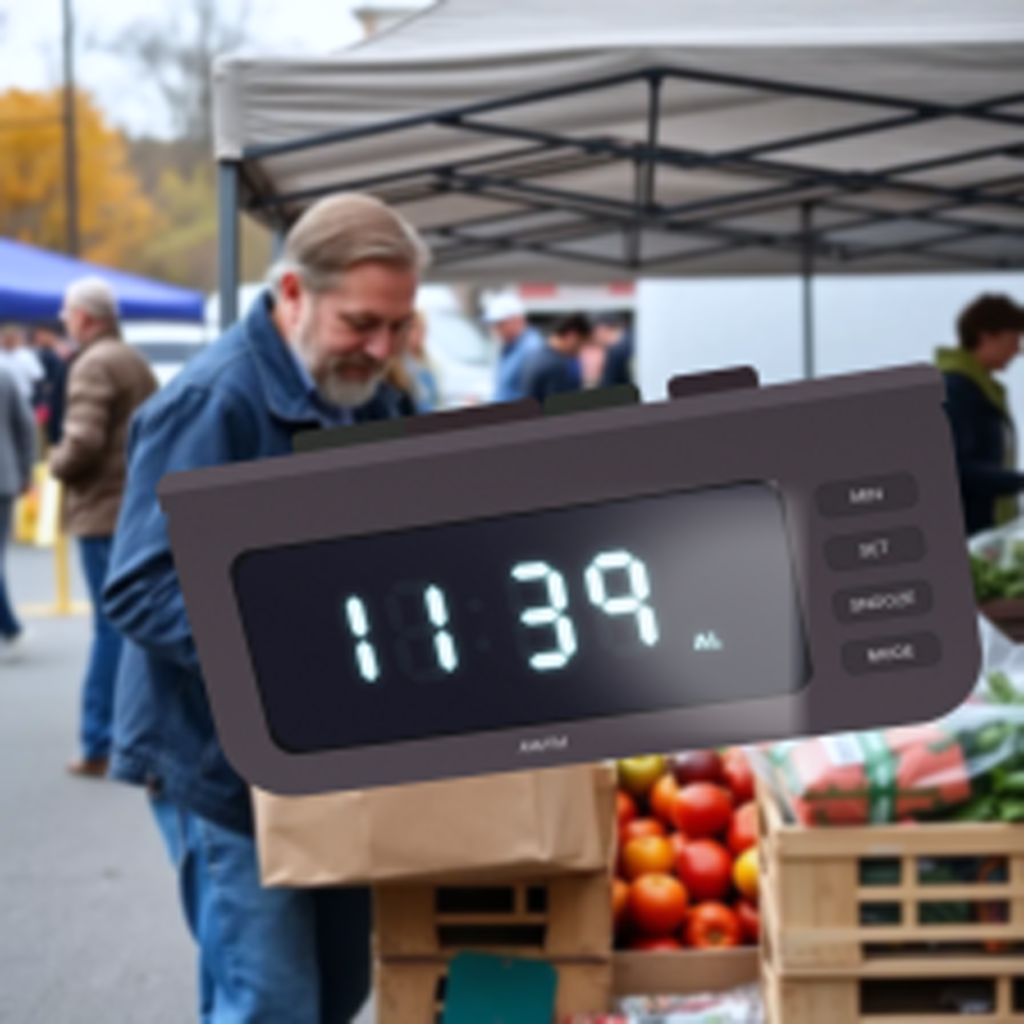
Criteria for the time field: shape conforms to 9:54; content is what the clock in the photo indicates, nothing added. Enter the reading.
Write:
11:39
